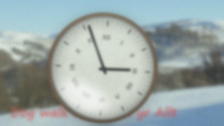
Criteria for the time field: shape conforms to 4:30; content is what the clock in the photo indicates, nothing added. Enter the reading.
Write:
2:56
